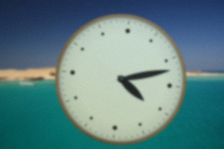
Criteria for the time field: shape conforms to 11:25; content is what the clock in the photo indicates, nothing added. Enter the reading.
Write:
4:12
